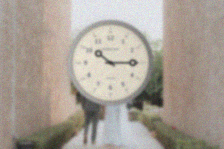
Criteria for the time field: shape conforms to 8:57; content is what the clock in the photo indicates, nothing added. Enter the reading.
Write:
10:15
